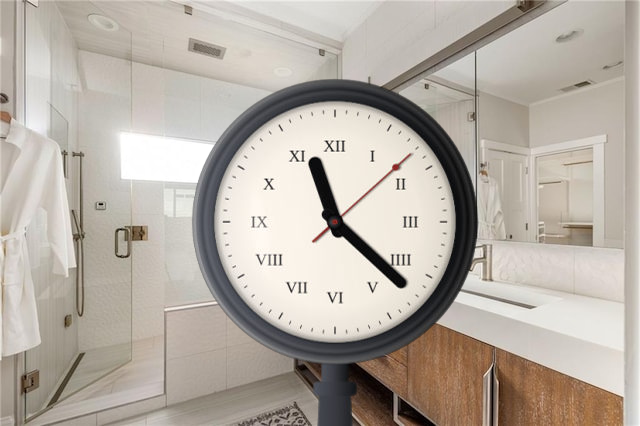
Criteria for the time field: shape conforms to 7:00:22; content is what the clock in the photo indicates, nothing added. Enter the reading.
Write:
11:22:08
